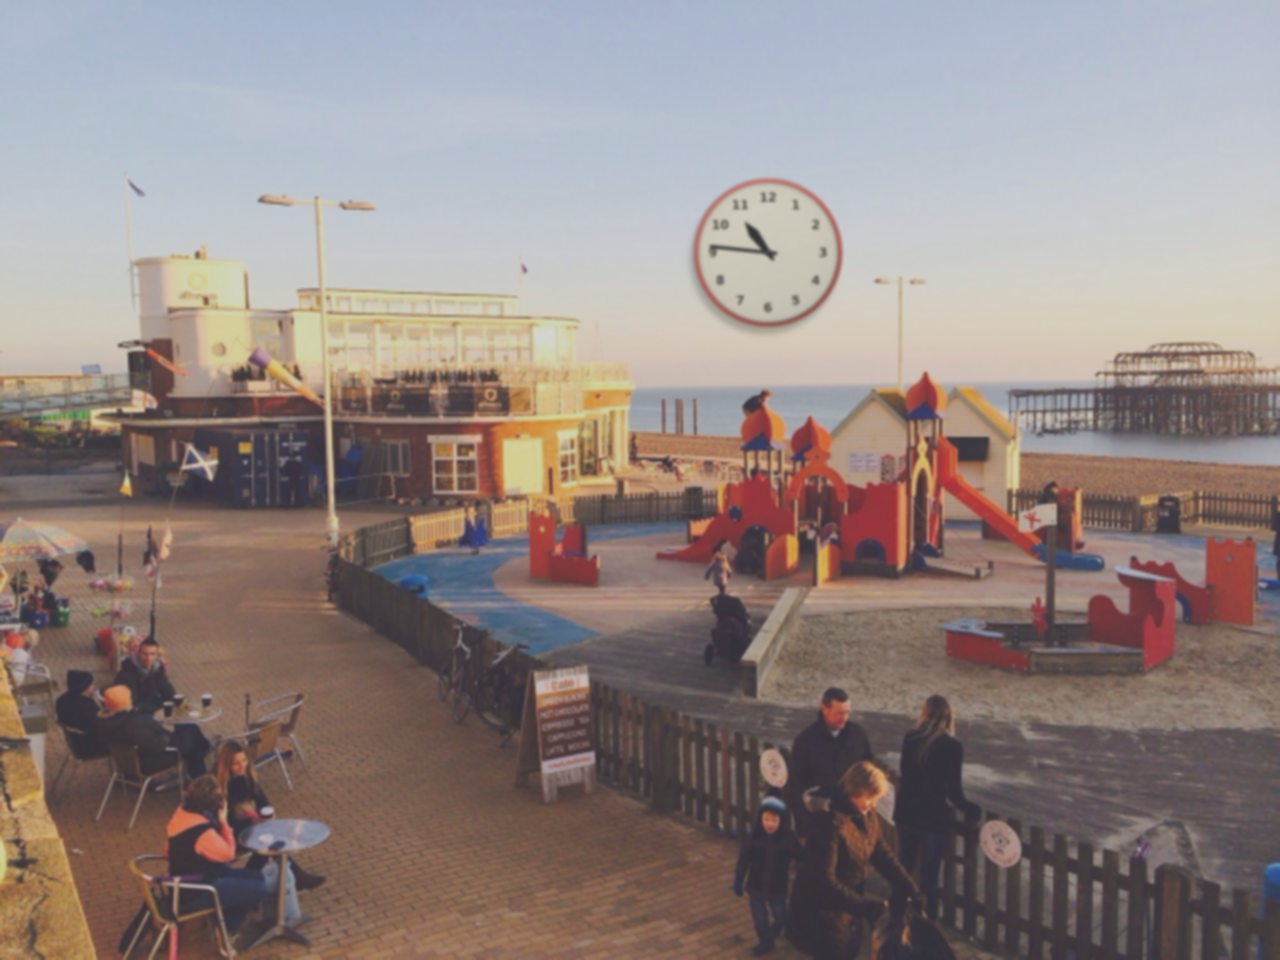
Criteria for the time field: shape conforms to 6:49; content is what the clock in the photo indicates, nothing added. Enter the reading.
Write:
10:46
